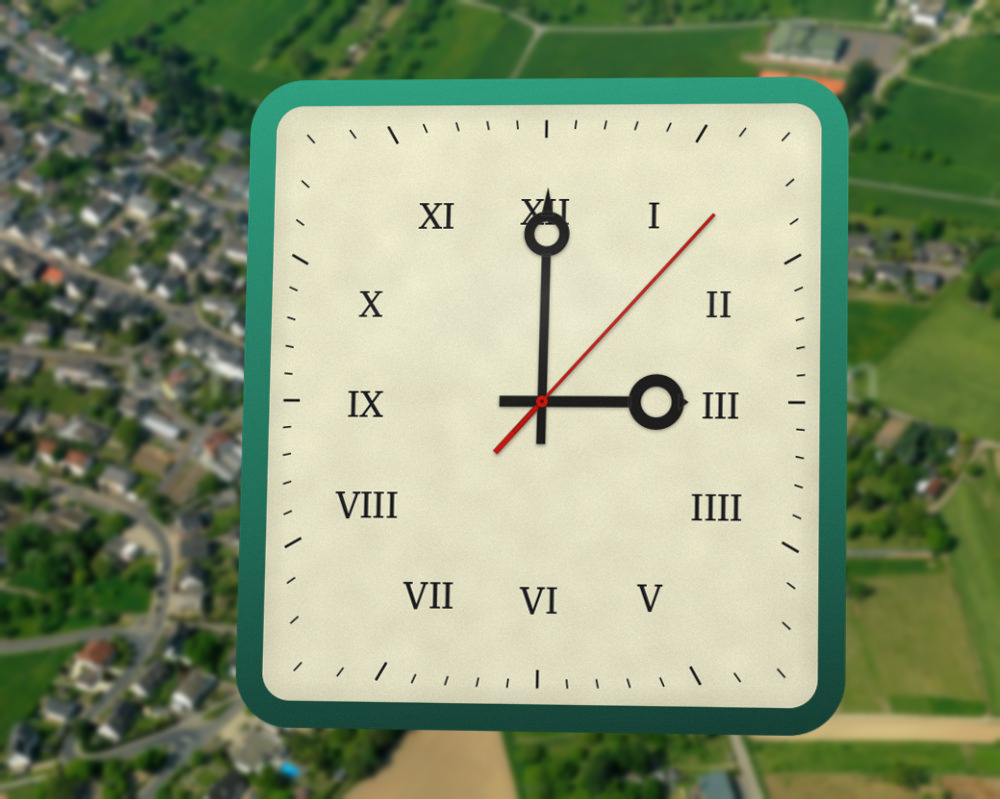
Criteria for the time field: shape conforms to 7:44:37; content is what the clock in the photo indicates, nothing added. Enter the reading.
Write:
3:00:07
